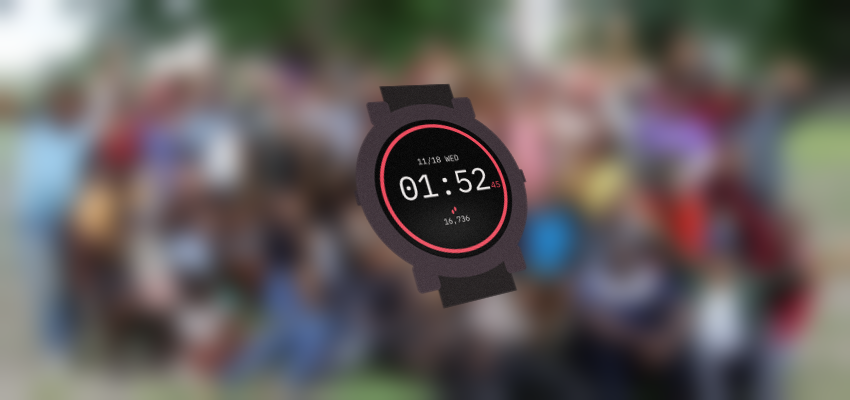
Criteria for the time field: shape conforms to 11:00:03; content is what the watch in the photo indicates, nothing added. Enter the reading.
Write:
1:52:45
